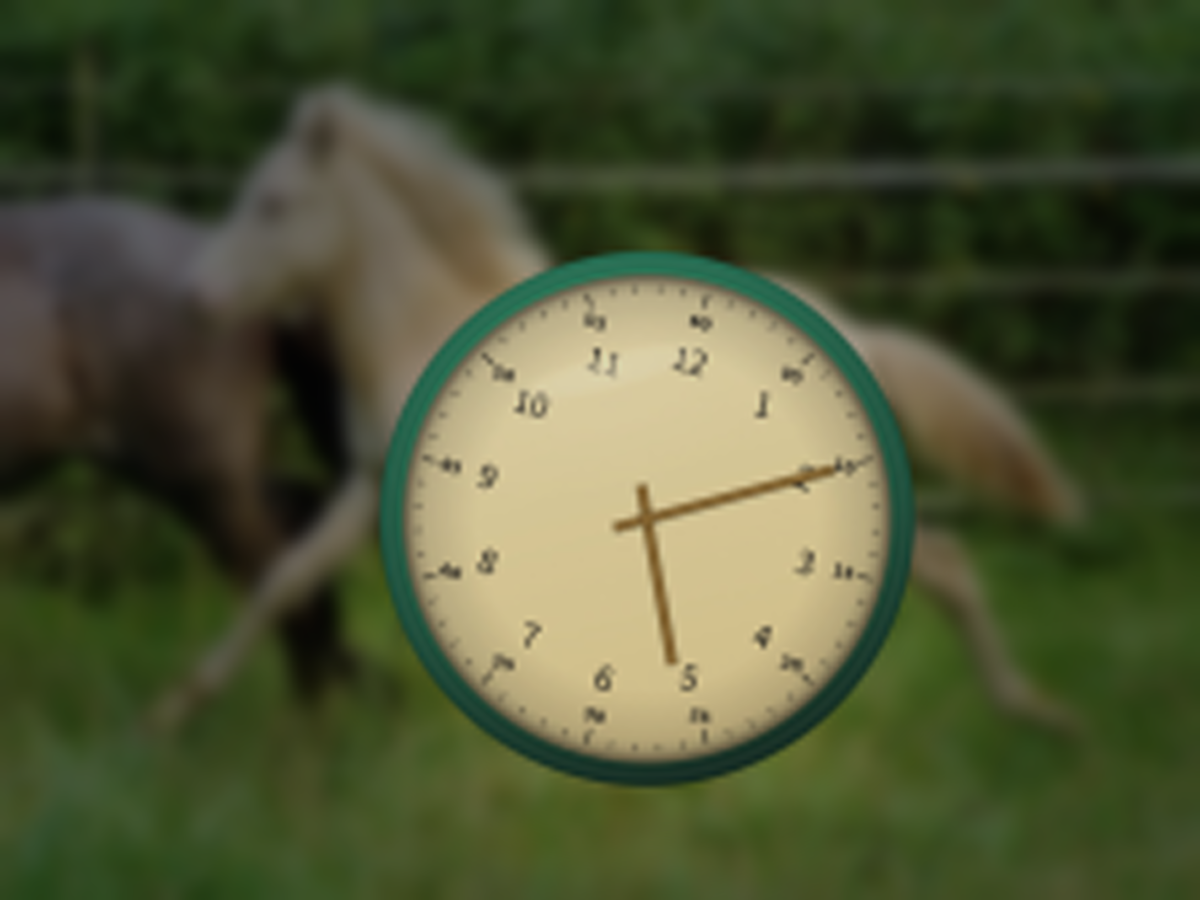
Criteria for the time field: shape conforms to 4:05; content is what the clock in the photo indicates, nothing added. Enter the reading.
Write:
5:10
